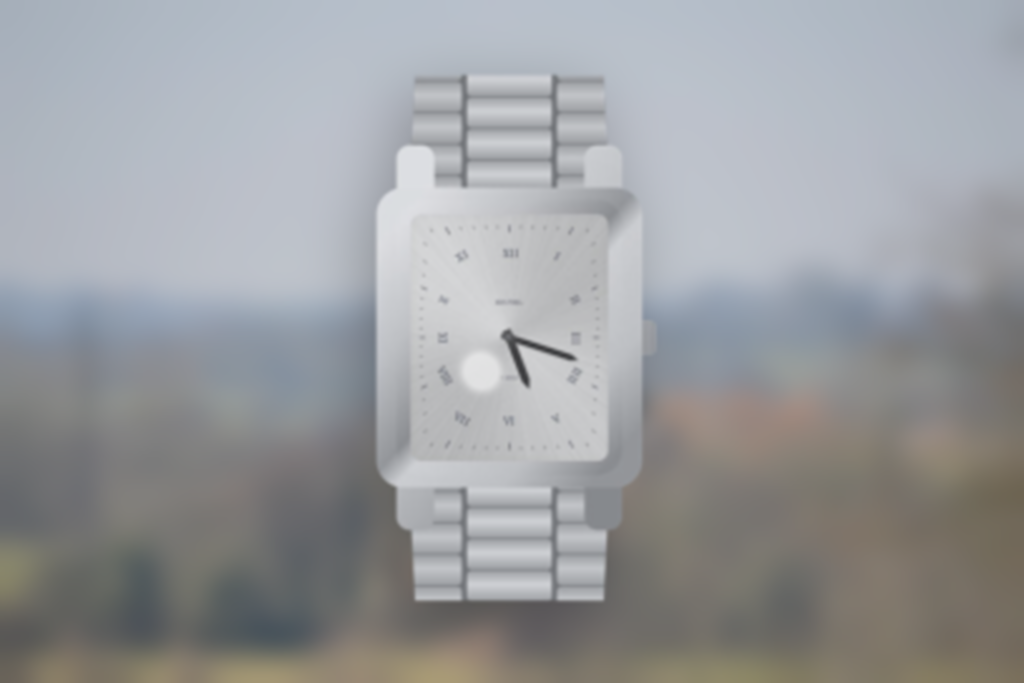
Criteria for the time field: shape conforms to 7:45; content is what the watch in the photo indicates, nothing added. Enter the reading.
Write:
5:18
